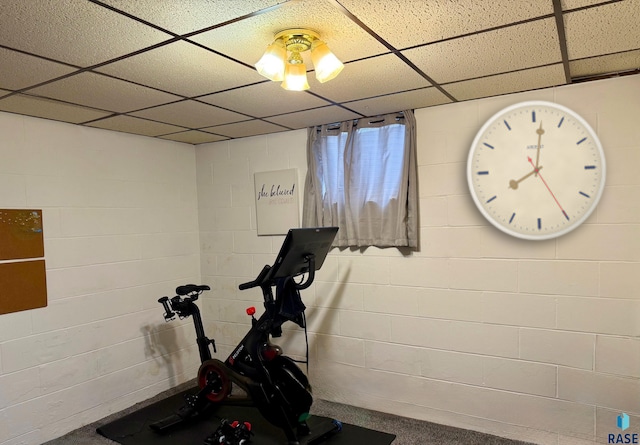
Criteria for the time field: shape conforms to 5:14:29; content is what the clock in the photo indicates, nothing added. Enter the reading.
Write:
8:01:25
